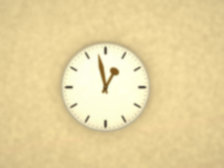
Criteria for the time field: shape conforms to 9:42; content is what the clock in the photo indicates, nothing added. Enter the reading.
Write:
12:58
